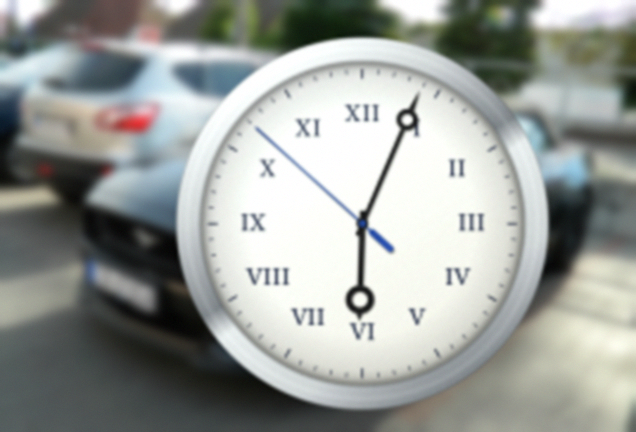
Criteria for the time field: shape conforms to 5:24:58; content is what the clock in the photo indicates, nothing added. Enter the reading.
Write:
6:03:52
